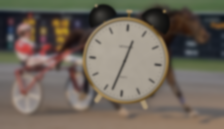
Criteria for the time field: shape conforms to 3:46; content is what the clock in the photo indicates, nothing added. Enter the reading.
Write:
12:33
